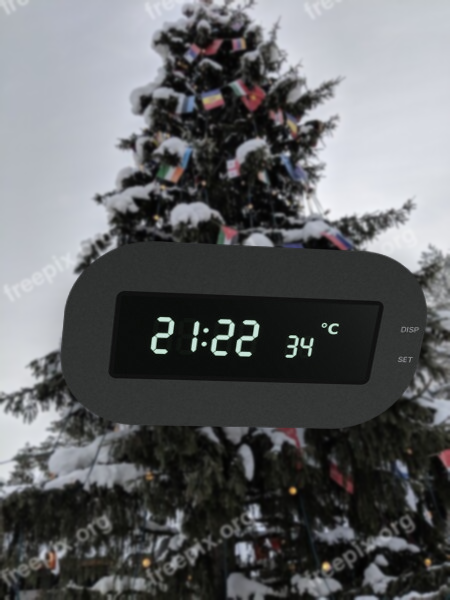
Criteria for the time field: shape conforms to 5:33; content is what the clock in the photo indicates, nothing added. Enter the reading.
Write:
21:22
